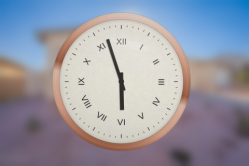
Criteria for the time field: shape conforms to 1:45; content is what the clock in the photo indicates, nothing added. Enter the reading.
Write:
5:57
